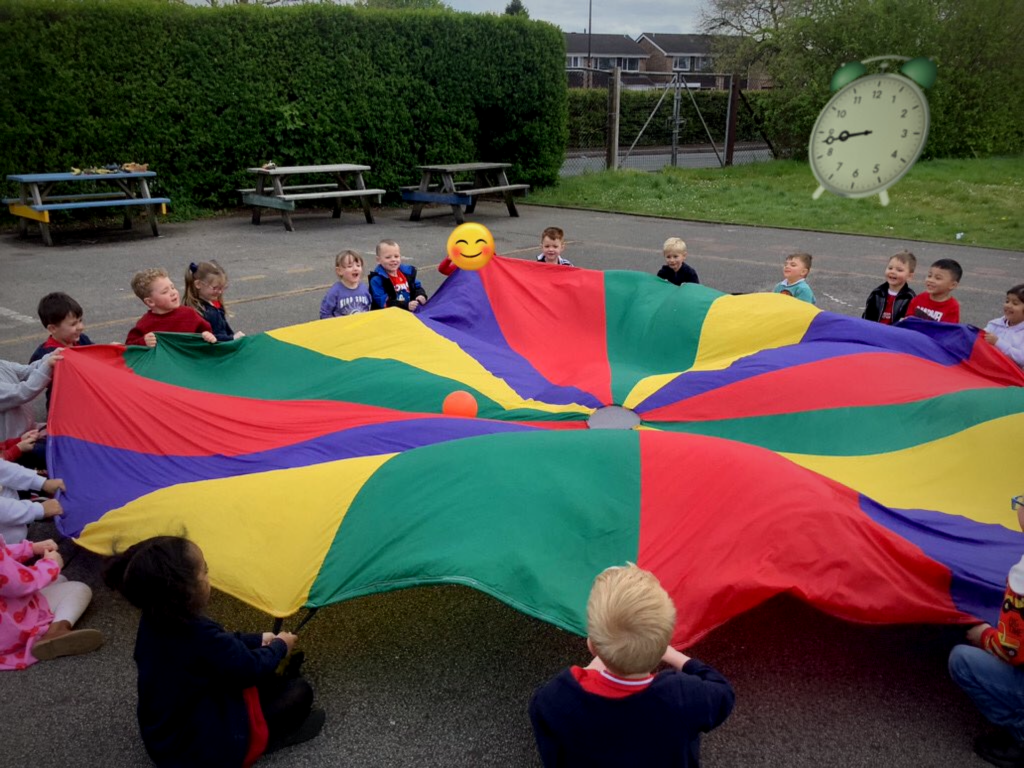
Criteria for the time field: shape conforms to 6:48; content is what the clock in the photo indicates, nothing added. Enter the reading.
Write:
8:43
